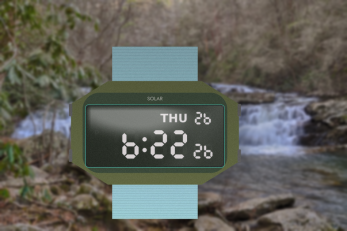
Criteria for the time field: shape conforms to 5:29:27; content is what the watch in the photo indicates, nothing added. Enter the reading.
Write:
6:22:26
